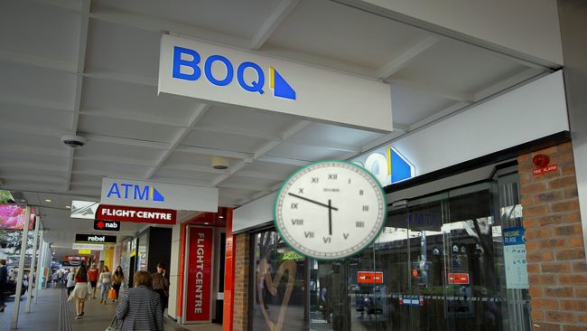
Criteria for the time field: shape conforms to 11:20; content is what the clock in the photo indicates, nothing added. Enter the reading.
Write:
5:48
